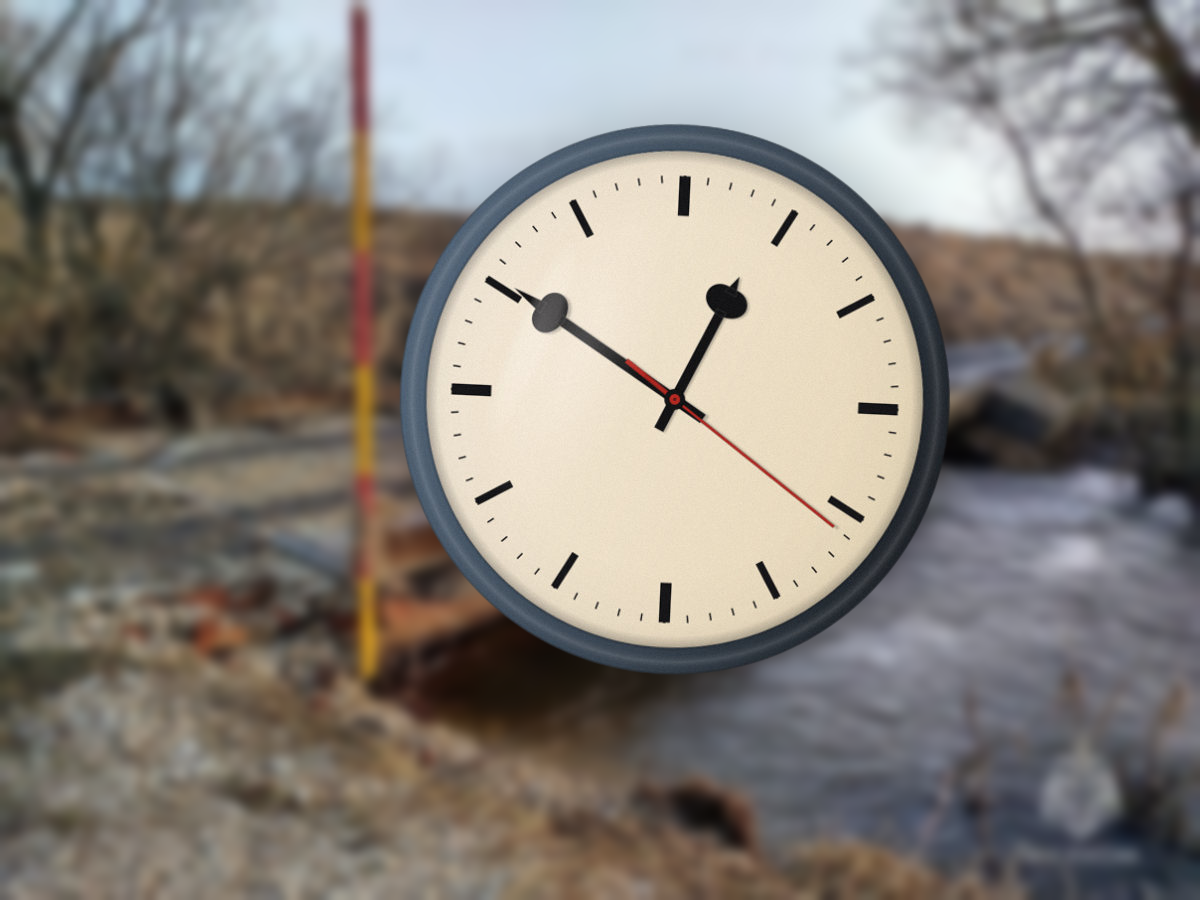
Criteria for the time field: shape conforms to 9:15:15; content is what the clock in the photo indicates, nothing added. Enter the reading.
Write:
12:50:21
